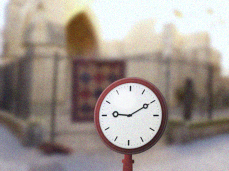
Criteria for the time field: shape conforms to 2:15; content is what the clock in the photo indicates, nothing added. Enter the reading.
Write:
9:10
